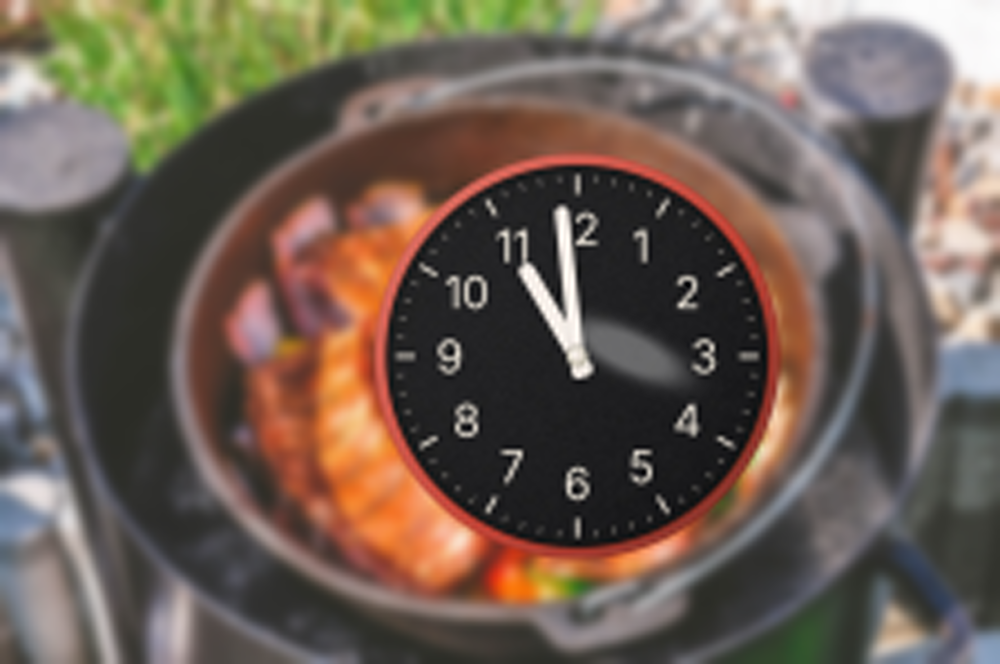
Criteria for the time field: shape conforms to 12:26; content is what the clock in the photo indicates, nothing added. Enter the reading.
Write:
10:59
